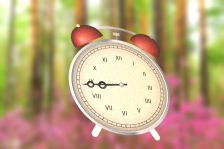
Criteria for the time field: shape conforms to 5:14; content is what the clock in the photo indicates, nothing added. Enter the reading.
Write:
8:44
